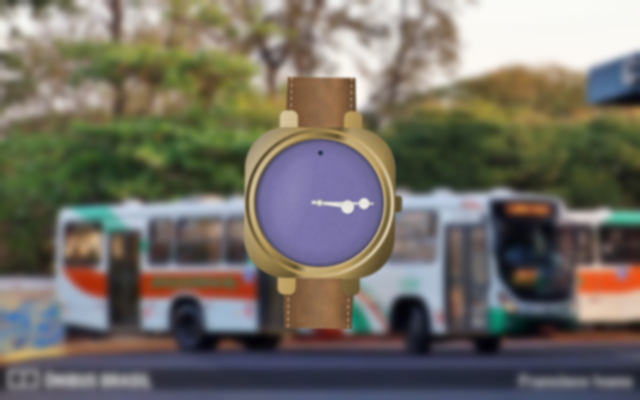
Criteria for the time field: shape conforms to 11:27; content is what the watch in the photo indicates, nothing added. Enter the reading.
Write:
3:15
